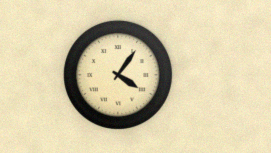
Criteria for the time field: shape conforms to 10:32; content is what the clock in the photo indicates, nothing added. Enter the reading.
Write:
4:06
